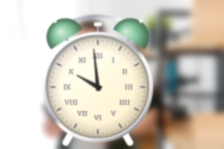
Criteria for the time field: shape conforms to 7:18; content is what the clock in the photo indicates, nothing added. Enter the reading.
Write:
9:59
